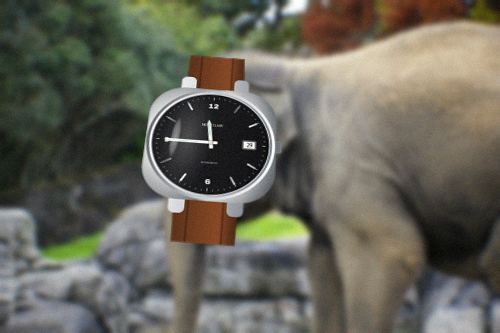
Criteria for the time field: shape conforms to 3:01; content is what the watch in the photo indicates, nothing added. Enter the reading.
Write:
11:45
